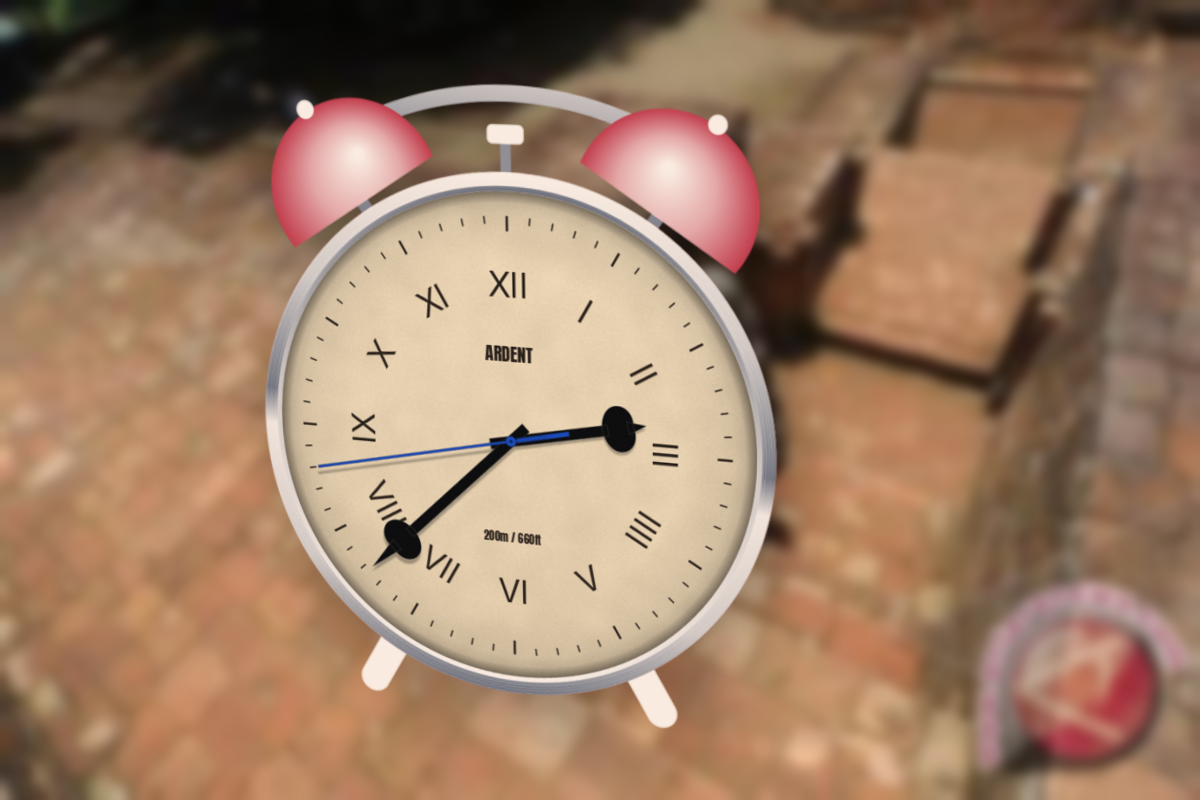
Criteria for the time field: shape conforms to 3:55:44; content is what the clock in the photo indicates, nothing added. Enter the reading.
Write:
2:37:43
